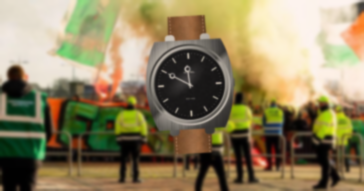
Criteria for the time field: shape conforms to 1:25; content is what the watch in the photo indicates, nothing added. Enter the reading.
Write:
11:50
